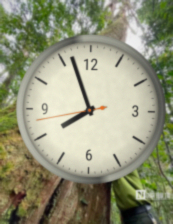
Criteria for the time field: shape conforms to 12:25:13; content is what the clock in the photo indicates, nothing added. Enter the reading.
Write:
7:56:43
